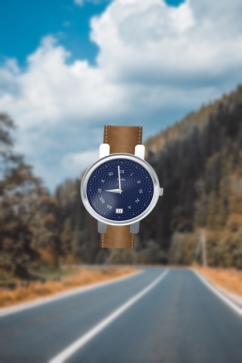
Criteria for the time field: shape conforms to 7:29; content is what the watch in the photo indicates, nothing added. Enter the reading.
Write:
8:59
